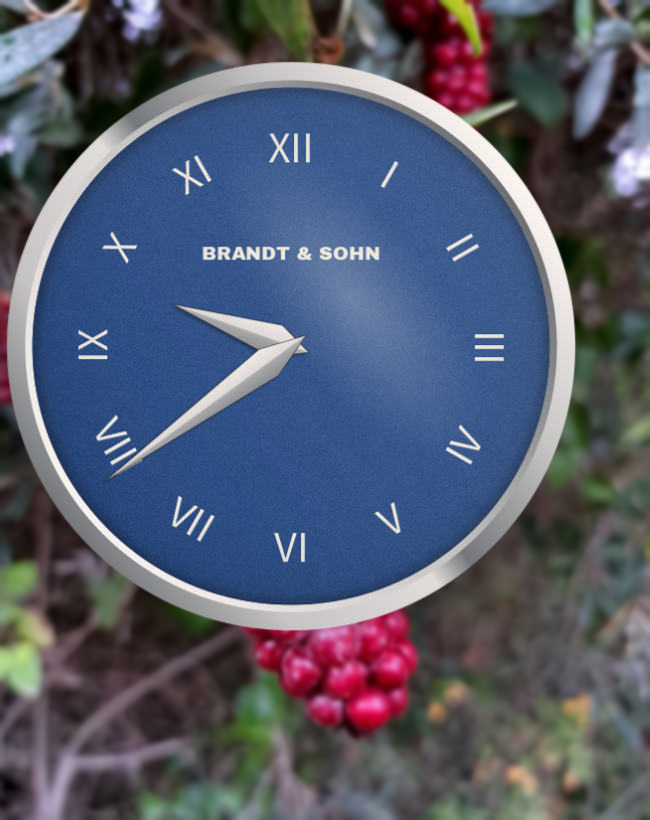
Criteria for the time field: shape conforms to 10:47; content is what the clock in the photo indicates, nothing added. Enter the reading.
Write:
9:39
